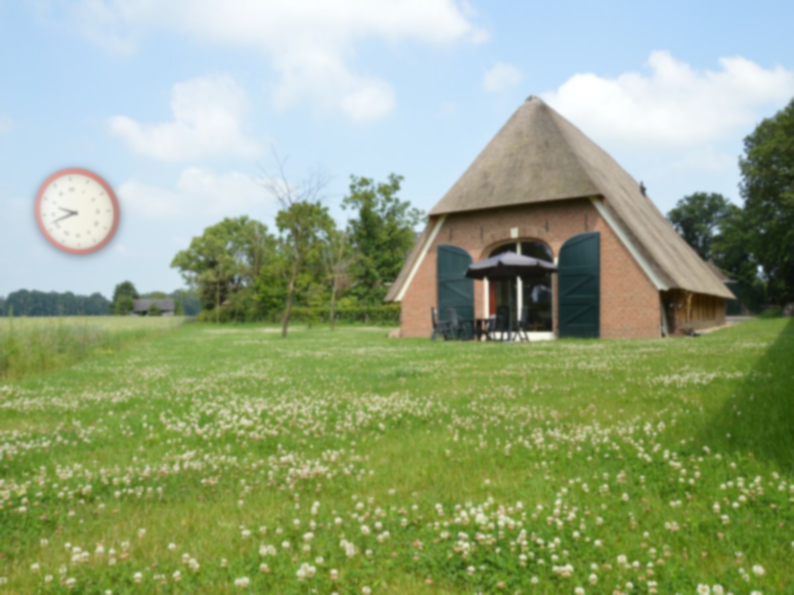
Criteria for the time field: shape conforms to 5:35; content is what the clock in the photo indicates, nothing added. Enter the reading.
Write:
9:42
